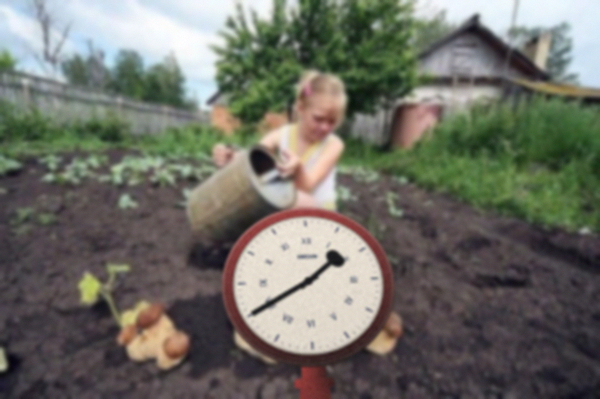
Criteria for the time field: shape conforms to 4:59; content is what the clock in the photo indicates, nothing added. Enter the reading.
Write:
1:40
